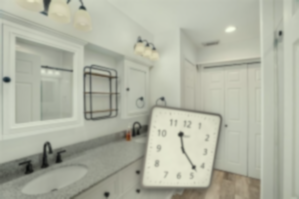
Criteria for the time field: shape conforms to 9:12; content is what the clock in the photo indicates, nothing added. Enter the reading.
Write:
11:23
